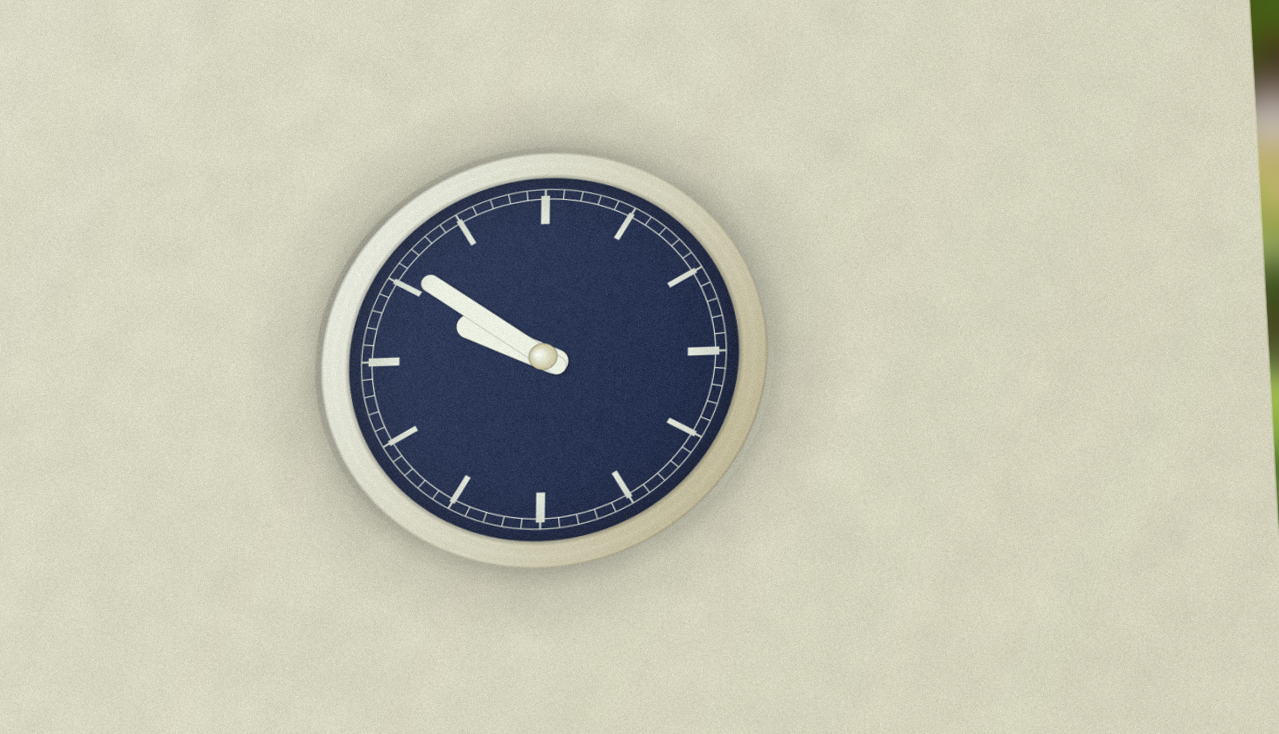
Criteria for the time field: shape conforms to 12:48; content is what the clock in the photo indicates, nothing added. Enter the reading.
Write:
9:51
